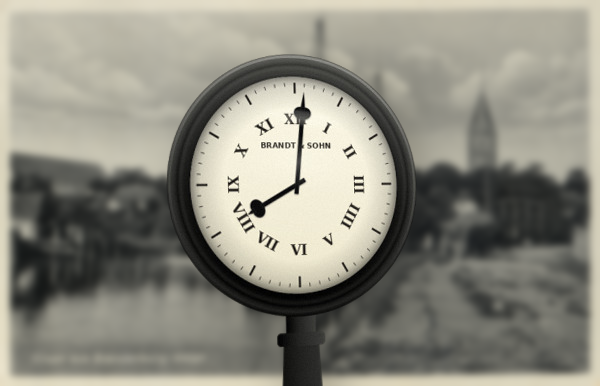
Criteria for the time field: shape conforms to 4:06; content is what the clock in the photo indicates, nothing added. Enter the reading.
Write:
8:01
